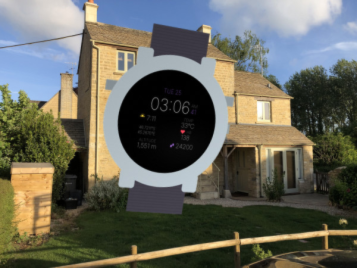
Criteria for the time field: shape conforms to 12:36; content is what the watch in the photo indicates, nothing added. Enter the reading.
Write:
3:06
